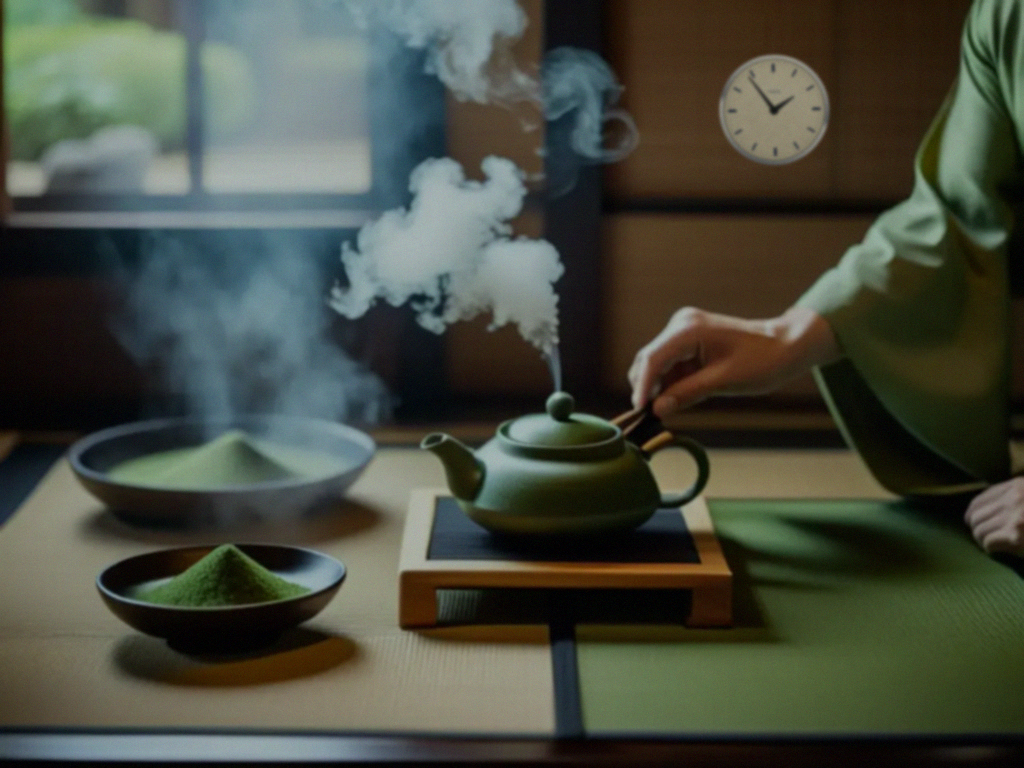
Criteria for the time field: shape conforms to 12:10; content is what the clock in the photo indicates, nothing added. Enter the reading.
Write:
1:54
